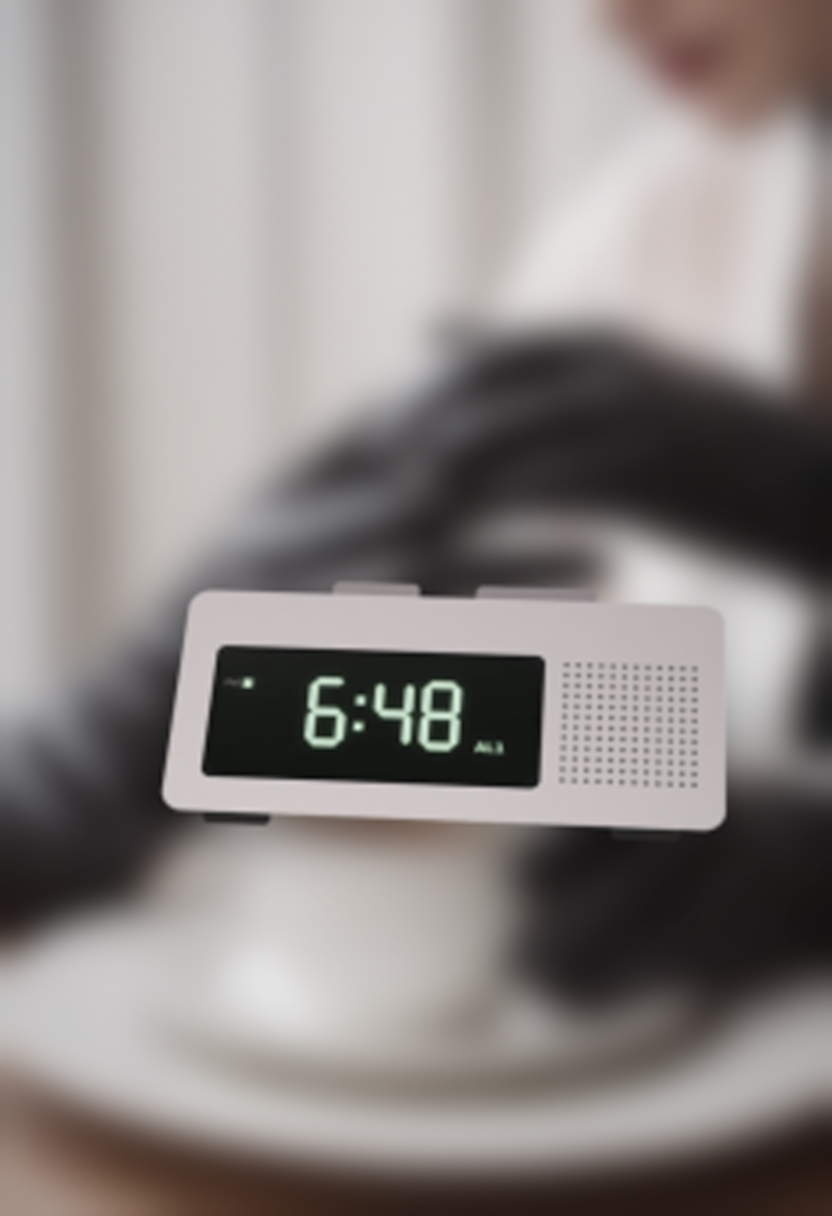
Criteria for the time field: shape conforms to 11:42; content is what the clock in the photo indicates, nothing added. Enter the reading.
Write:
6:48
